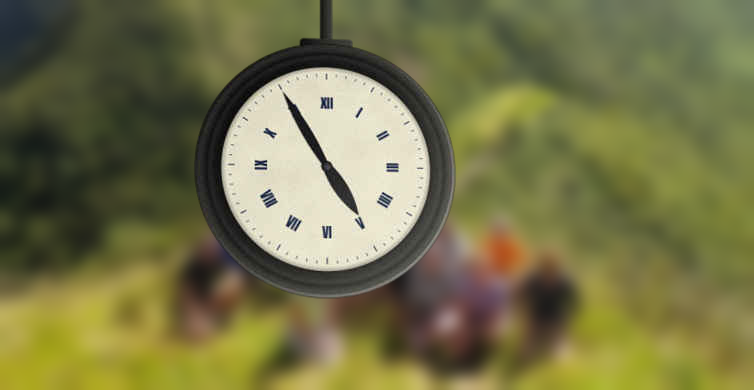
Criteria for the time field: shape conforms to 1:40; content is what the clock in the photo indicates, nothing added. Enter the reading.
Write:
4:55
